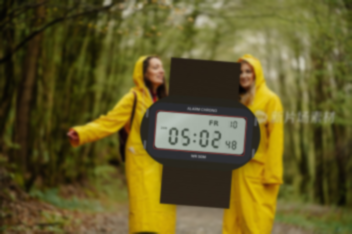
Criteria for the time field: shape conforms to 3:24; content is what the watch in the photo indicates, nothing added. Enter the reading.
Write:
5:02
